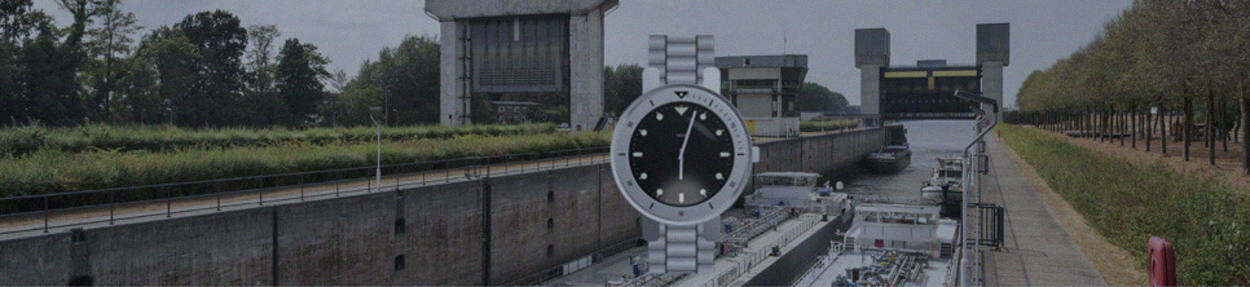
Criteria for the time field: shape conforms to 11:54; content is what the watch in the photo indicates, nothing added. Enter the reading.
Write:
6:03
